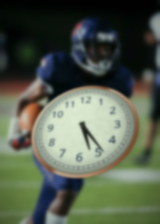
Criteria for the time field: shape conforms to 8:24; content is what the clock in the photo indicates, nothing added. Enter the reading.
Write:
5:24
